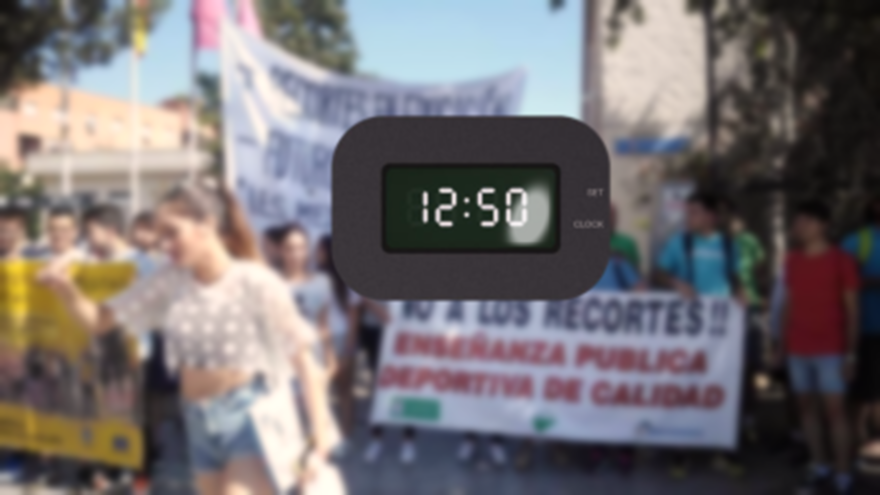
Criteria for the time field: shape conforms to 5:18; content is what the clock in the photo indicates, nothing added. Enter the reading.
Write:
12:50
